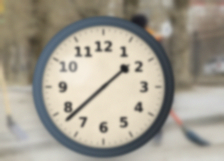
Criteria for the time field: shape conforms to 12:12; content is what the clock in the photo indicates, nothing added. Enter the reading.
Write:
1:38
